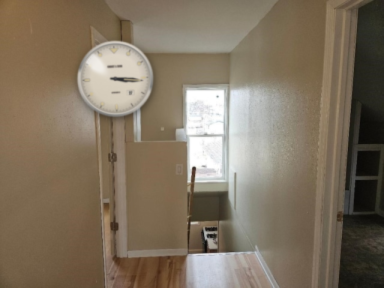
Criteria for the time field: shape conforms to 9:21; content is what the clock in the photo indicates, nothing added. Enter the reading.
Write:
3:16
